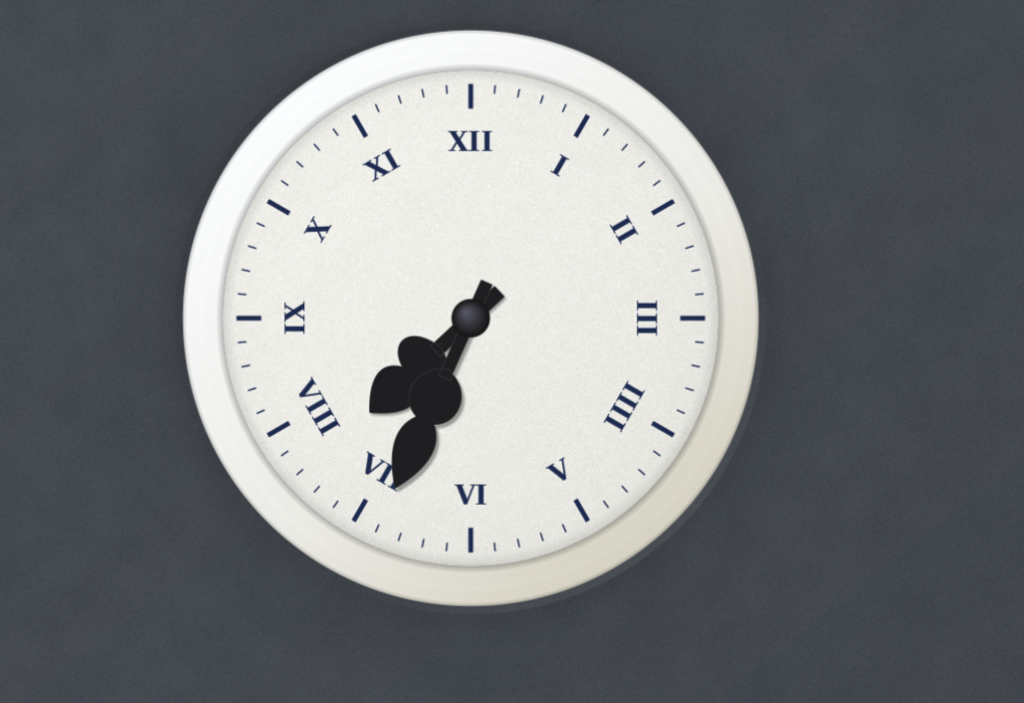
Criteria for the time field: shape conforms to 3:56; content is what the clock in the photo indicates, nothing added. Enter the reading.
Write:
7:34
